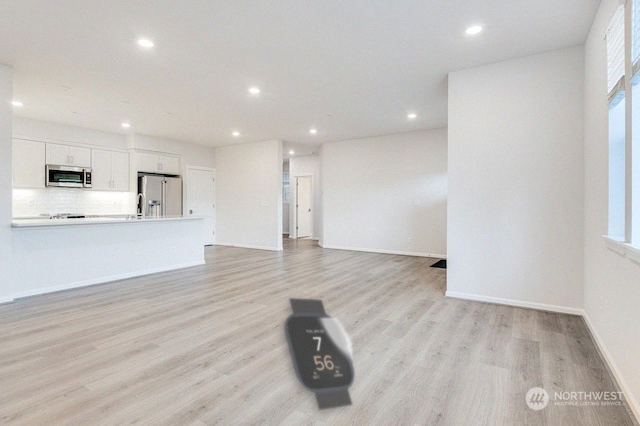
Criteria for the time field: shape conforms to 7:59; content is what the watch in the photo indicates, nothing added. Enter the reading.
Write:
7:56
